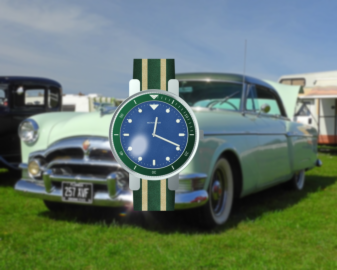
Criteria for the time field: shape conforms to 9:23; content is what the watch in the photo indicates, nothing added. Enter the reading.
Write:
12:19
